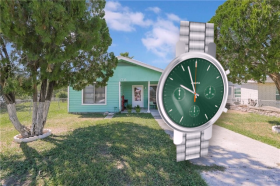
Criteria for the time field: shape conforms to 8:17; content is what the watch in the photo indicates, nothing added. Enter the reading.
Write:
9:57
